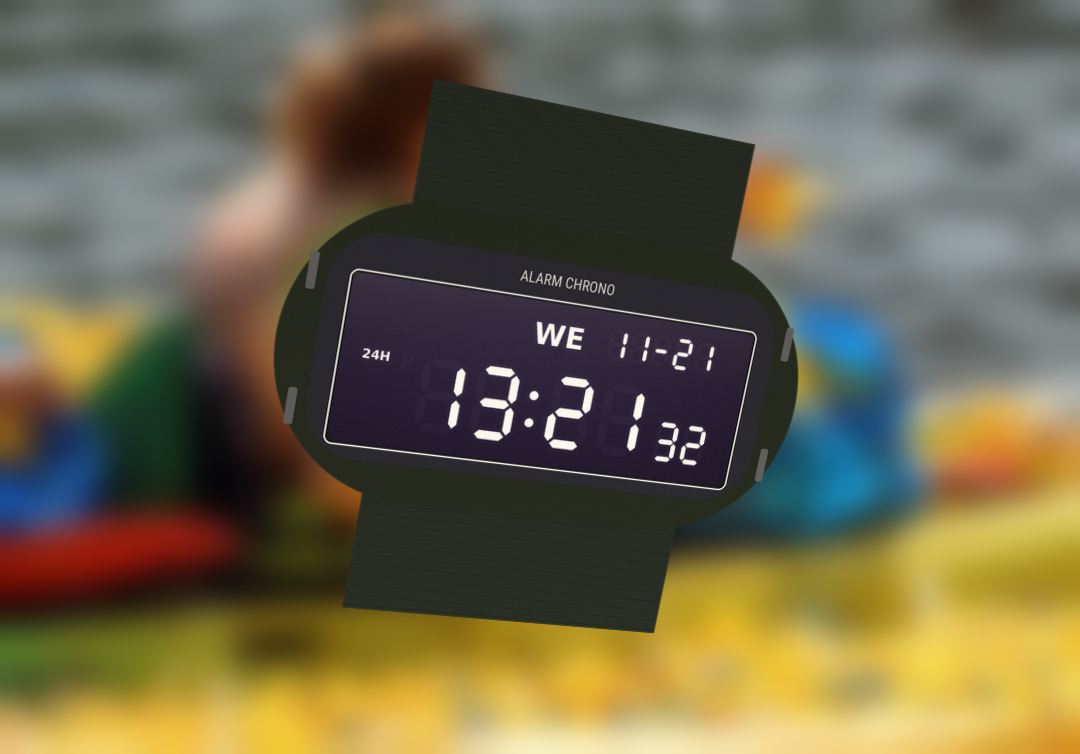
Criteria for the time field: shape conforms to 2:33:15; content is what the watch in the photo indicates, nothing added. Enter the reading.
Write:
13:21:32
